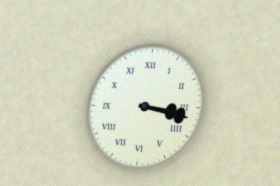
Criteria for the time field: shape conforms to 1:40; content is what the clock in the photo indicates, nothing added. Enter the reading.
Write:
3:17
